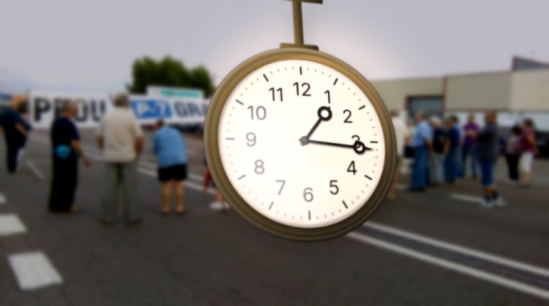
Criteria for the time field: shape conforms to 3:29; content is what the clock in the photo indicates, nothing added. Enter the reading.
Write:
1:16
